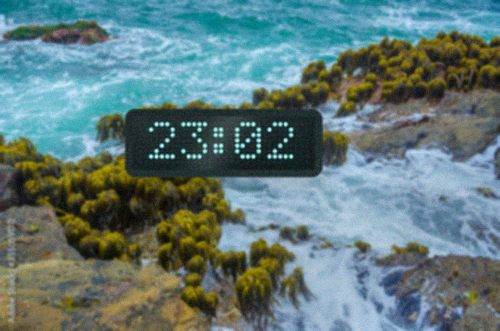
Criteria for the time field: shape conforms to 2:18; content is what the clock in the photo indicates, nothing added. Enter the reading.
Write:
23:02
